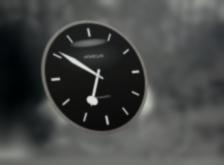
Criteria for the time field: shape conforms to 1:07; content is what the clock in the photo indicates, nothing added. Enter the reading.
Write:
6:51
